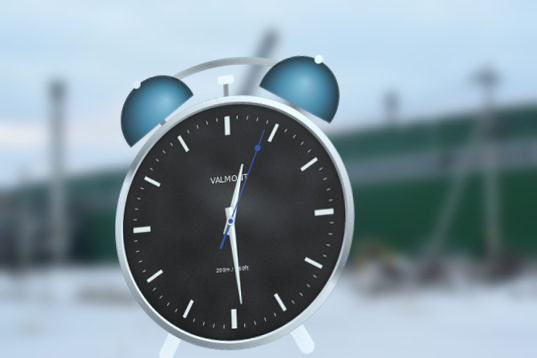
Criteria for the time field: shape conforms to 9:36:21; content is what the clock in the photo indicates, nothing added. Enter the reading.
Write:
12:29:04
